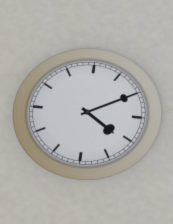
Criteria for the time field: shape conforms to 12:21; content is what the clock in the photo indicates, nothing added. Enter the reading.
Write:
4:10
